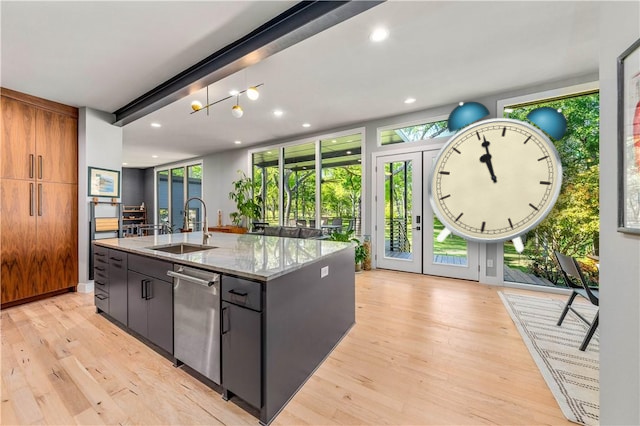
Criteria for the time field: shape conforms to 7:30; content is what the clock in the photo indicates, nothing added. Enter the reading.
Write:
10:56
